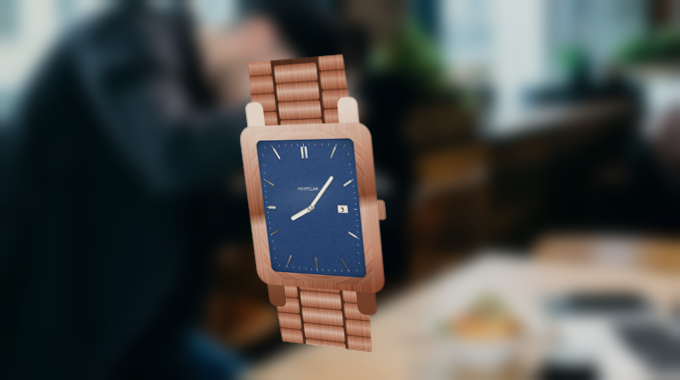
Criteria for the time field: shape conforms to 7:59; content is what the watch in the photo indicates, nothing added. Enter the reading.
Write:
8:07
